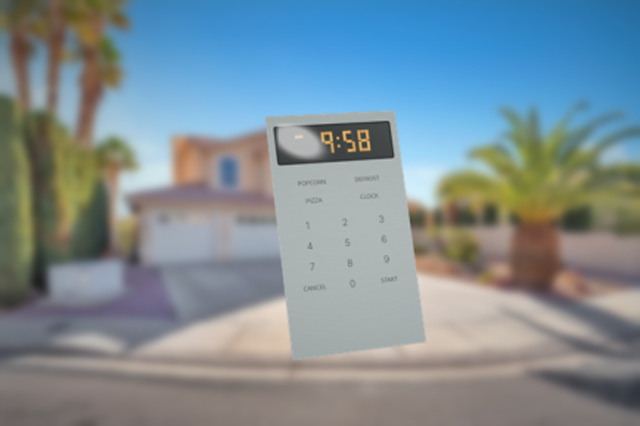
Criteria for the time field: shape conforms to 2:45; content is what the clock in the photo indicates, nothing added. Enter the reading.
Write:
9:58
